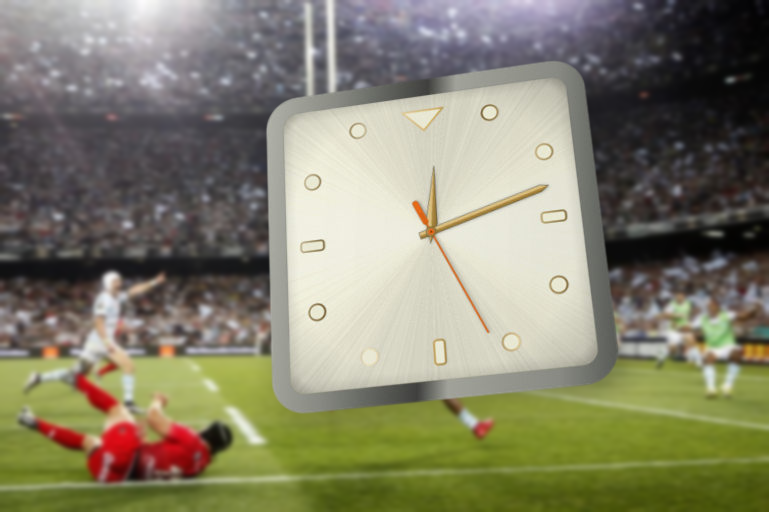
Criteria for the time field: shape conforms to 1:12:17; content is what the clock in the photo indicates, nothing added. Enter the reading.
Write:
12:12:26
